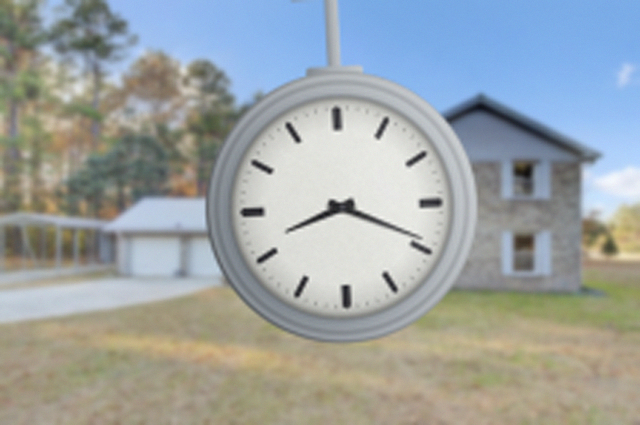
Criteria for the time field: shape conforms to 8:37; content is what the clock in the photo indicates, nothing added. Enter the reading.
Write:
8:19
